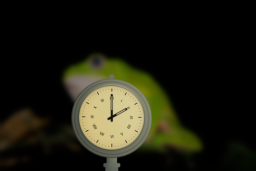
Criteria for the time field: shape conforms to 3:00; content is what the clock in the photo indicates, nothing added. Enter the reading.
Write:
2:00
